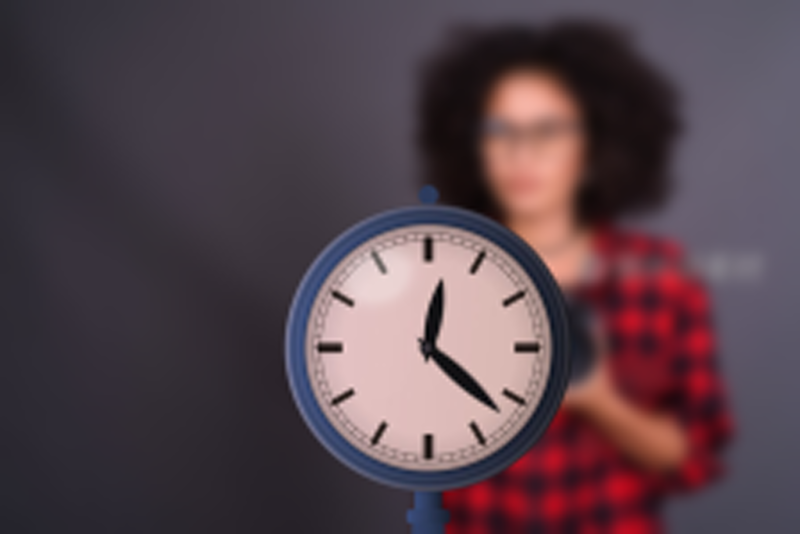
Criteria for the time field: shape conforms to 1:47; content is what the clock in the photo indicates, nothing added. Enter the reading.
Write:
12:22
